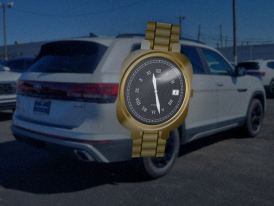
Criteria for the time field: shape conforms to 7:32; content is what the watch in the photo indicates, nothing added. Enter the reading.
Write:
11:27
